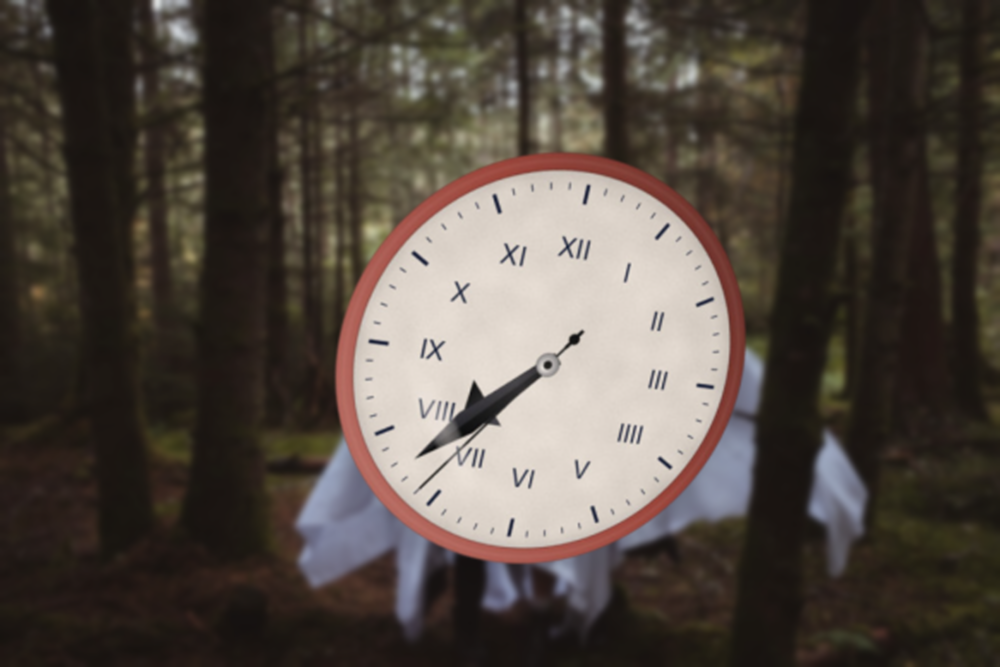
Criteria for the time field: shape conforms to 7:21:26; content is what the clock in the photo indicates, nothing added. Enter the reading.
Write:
7:37:36
